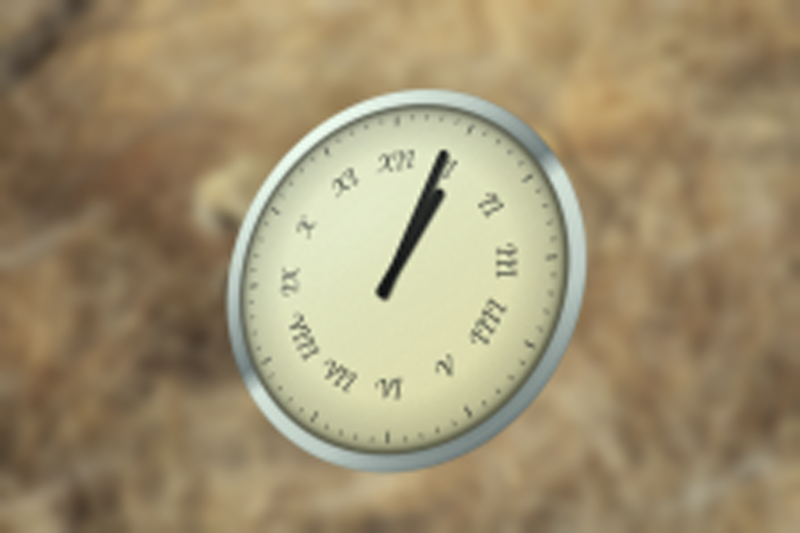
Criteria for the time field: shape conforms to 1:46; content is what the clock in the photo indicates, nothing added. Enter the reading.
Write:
1:04
